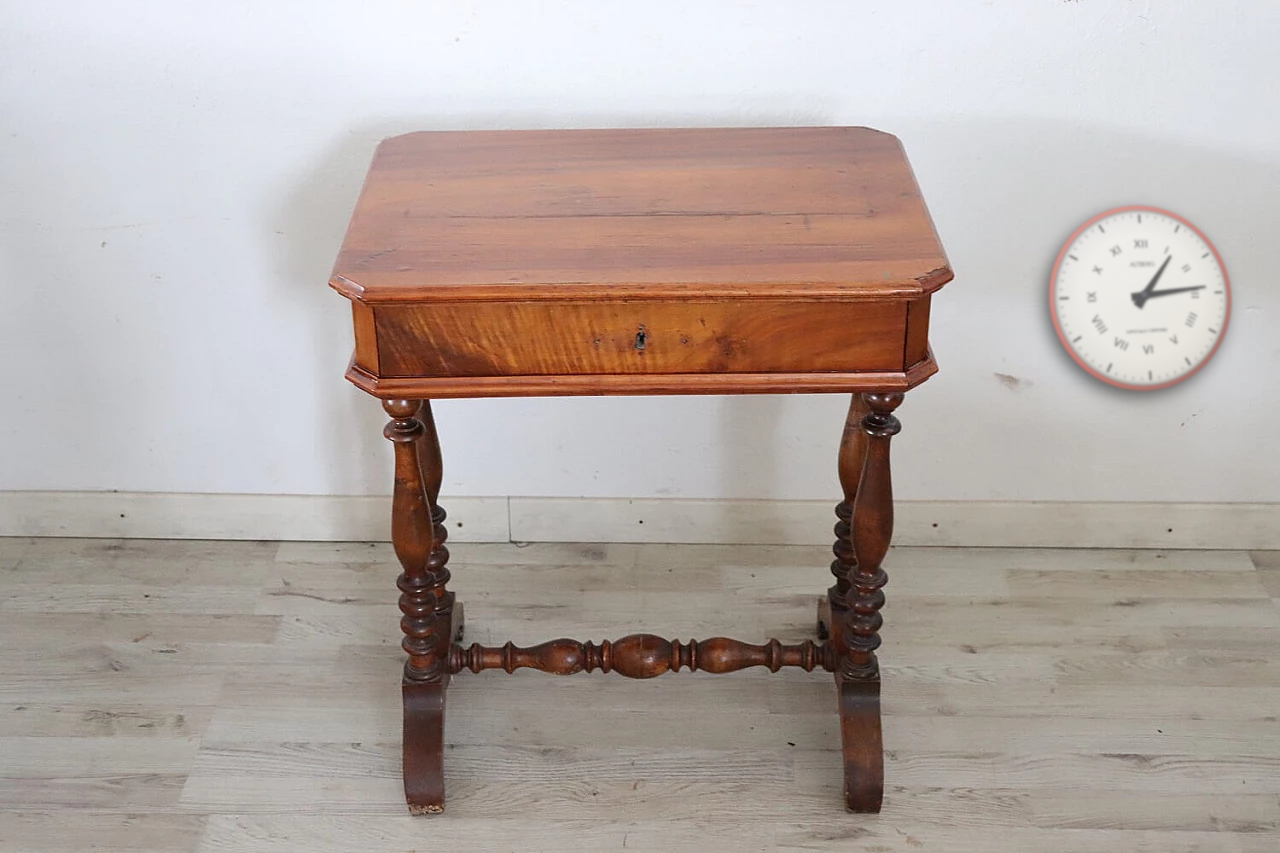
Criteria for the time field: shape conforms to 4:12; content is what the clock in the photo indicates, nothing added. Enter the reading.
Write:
1:14
